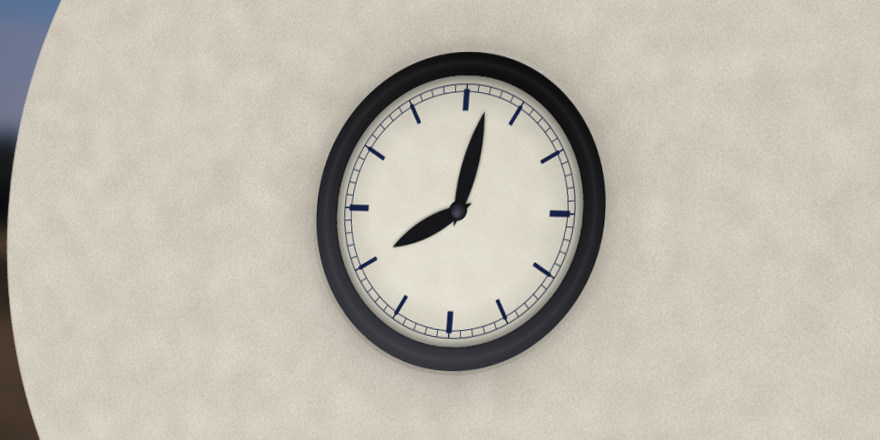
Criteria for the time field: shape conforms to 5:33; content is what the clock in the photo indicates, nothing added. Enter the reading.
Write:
8:02
